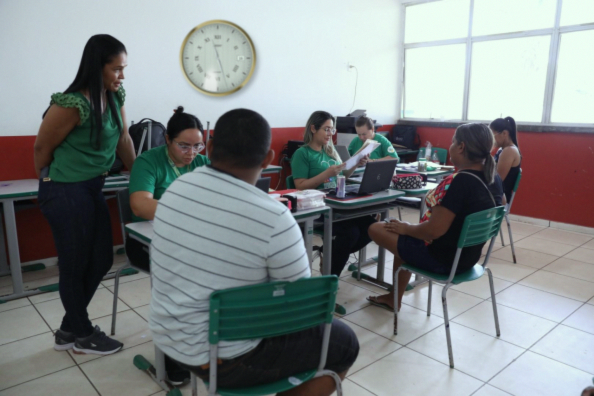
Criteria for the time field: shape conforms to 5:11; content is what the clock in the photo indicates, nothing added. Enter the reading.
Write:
11:27
